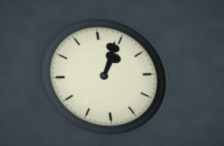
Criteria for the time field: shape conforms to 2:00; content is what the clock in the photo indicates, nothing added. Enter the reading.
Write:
1:04
